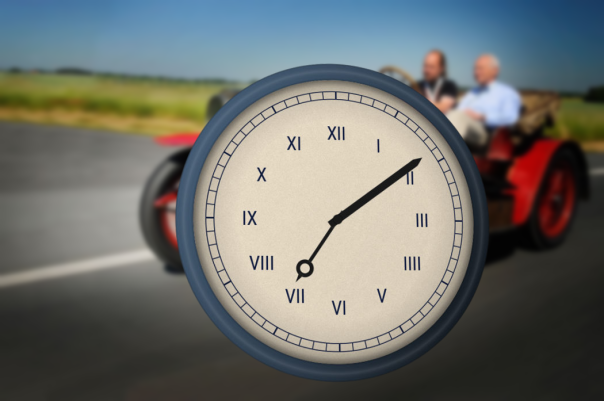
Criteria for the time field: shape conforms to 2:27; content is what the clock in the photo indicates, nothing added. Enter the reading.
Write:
7:09
